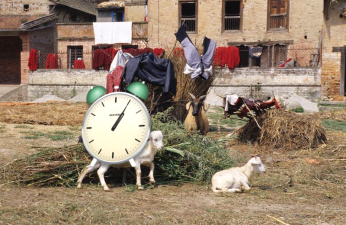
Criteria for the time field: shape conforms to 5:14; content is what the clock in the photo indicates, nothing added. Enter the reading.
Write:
1:05
